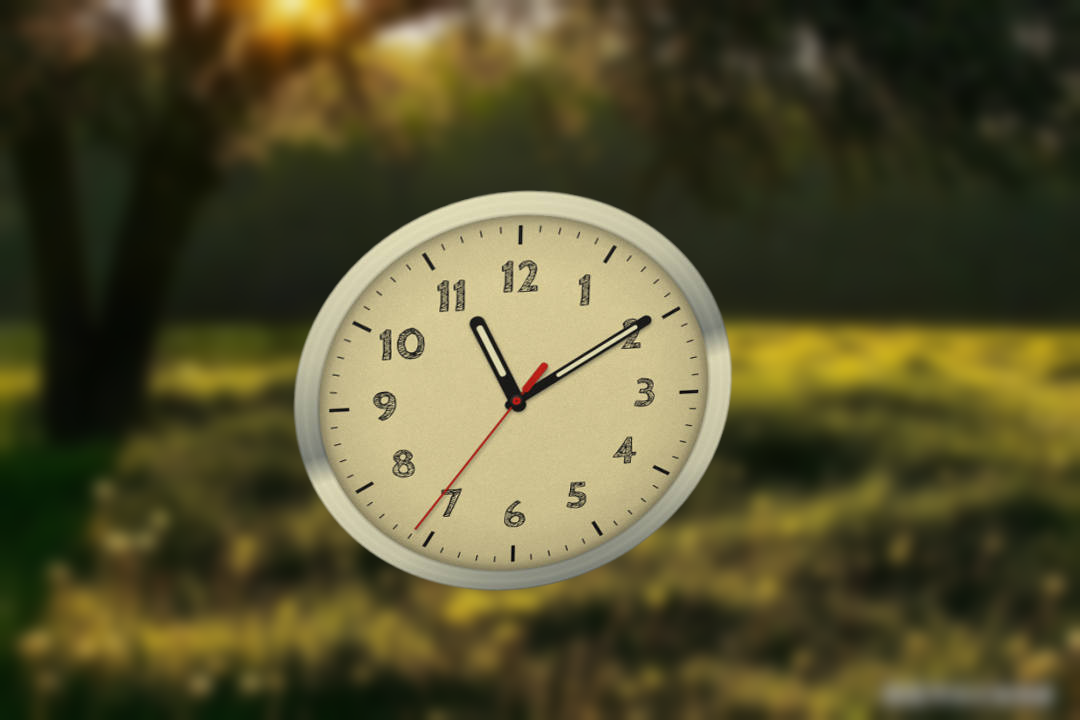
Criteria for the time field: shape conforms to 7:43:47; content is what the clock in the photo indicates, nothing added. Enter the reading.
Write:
11:09:36
